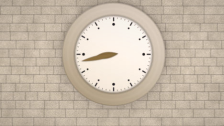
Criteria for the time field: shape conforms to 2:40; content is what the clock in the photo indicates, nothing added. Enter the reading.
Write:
8:43
